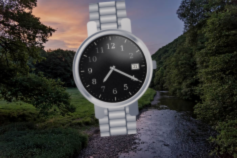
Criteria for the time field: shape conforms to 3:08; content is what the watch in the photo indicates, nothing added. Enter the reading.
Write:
7:20
